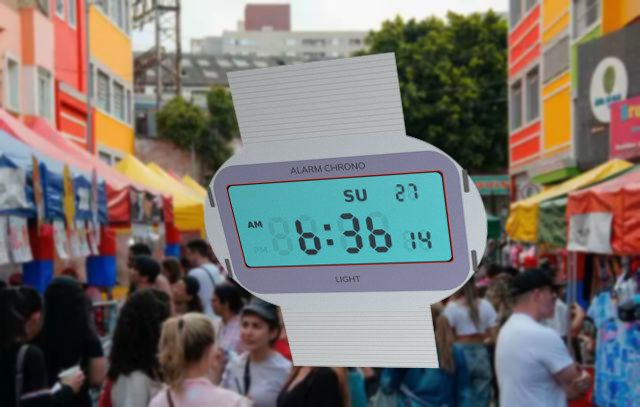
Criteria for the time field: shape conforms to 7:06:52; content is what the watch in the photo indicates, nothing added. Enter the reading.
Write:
6:36:14
